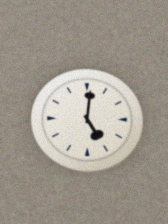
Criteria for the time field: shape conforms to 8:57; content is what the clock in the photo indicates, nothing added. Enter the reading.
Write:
5:01
